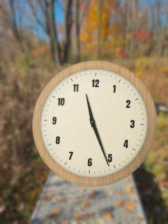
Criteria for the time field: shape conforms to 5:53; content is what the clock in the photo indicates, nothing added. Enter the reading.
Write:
11:26
